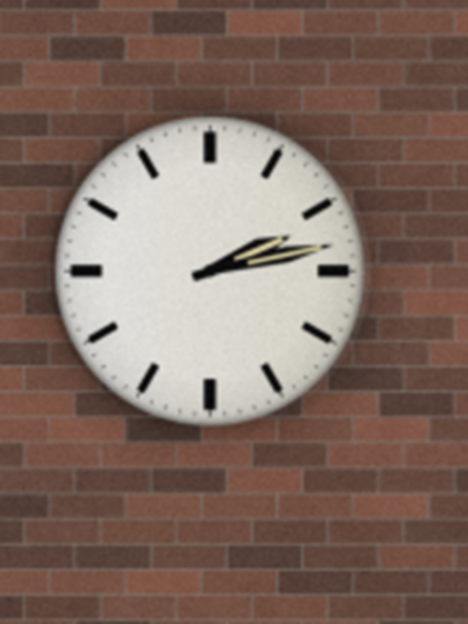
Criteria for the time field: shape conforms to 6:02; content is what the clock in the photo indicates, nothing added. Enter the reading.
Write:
2:13
